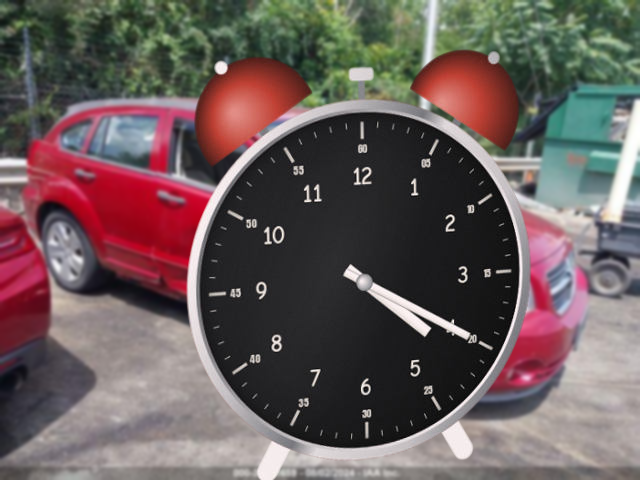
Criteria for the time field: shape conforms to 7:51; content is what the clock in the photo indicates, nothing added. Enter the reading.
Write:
4:20
